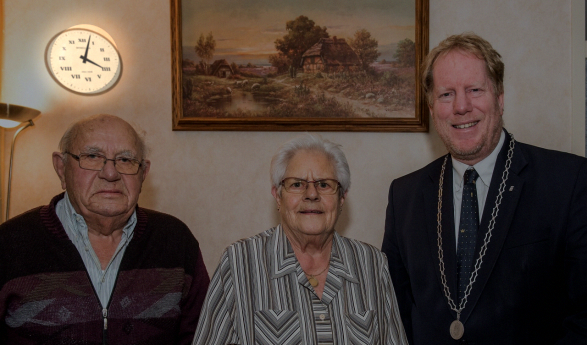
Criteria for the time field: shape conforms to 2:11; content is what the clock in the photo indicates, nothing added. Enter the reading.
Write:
4:03
